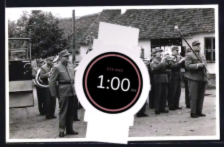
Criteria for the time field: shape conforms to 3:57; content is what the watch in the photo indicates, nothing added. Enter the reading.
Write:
1:00
